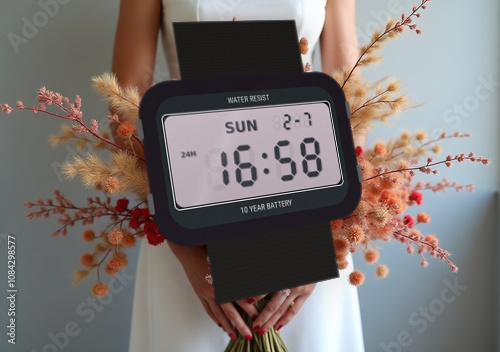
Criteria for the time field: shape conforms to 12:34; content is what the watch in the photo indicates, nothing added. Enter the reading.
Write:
16:58
